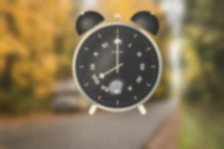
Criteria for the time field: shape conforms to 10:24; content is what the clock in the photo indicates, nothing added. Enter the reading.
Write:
8:00
